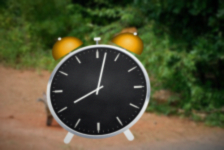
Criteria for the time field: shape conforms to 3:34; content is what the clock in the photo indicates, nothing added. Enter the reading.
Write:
8:02
